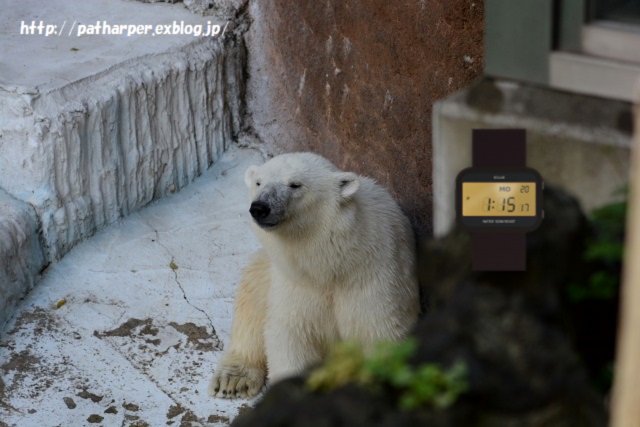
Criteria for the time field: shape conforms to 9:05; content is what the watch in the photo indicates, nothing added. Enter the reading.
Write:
1:15
